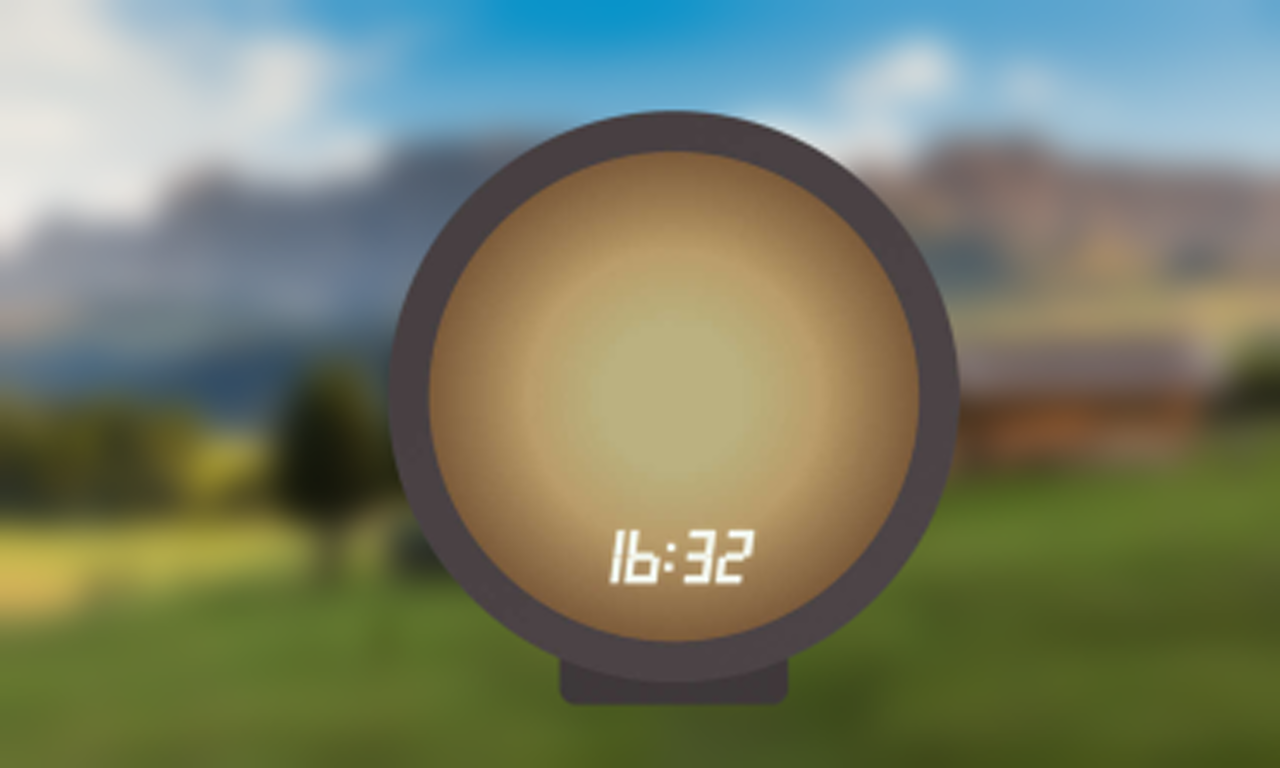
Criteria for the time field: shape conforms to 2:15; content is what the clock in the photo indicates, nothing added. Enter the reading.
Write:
16:32
